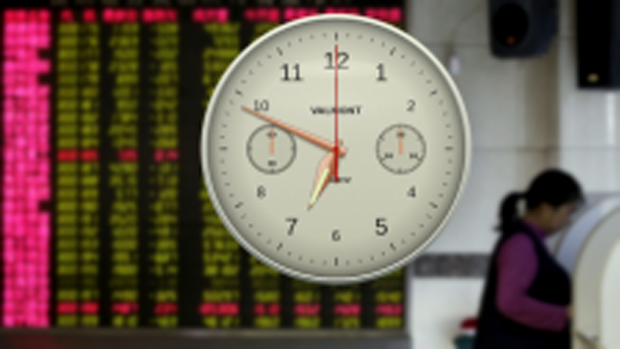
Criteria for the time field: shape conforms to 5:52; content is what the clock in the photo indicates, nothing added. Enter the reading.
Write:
6:49
